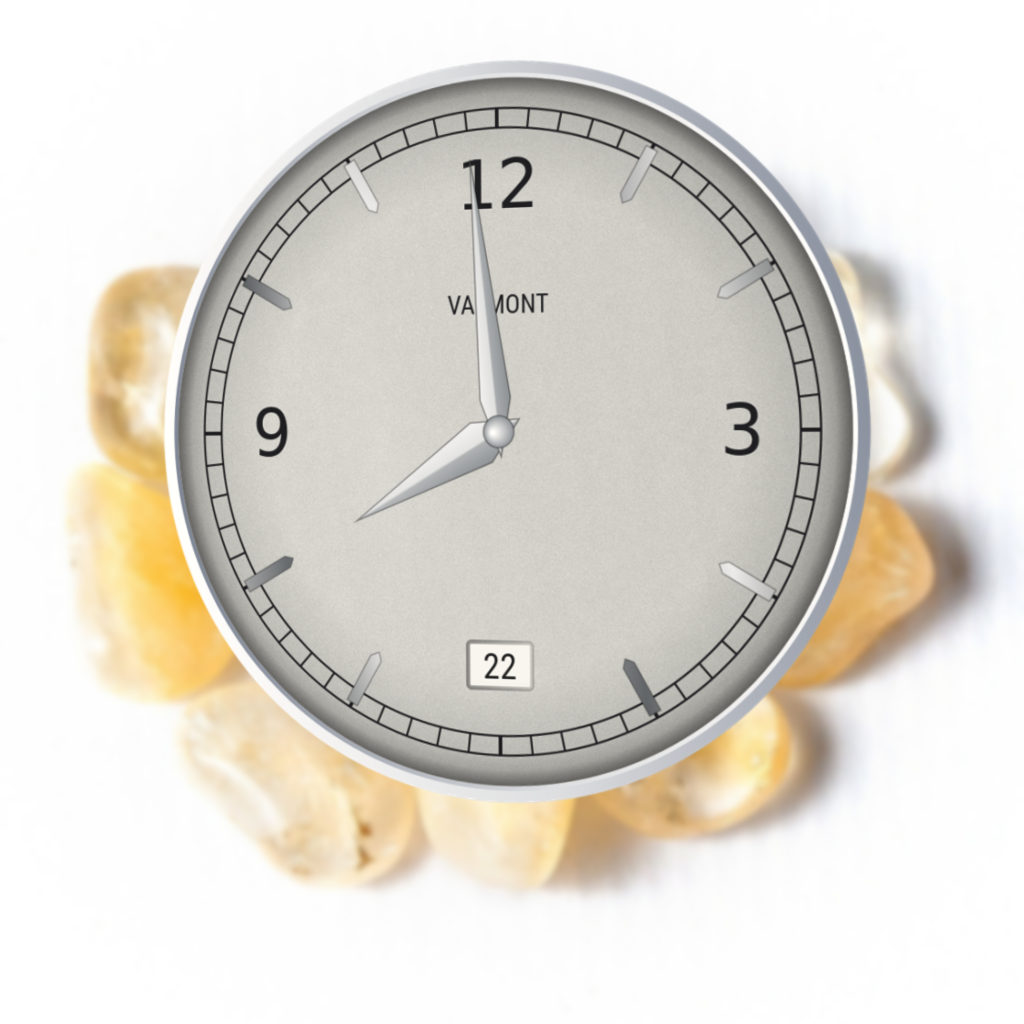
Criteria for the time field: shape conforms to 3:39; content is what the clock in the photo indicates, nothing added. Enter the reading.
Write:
7:59
